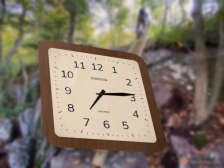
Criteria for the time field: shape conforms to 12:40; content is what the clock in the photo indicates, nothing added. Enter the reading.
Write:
7:14
